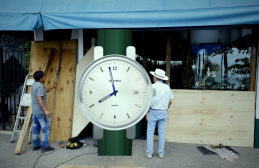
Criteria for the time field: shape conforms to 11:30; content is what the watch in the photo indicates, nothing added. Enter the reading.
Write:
7:58
